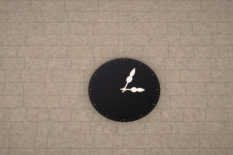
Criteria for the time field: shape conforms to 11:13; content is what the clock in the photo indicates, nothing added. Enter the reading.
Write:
3:04
